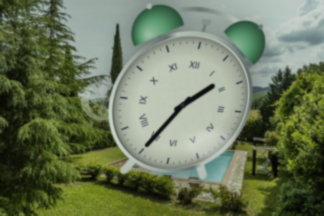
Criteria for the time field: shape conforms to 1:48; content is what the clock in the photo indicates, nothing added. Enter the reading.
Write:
1:35
